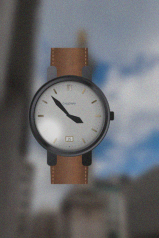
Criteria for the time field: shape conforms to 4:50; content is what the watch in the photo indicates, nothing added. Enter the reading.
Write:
3:53
